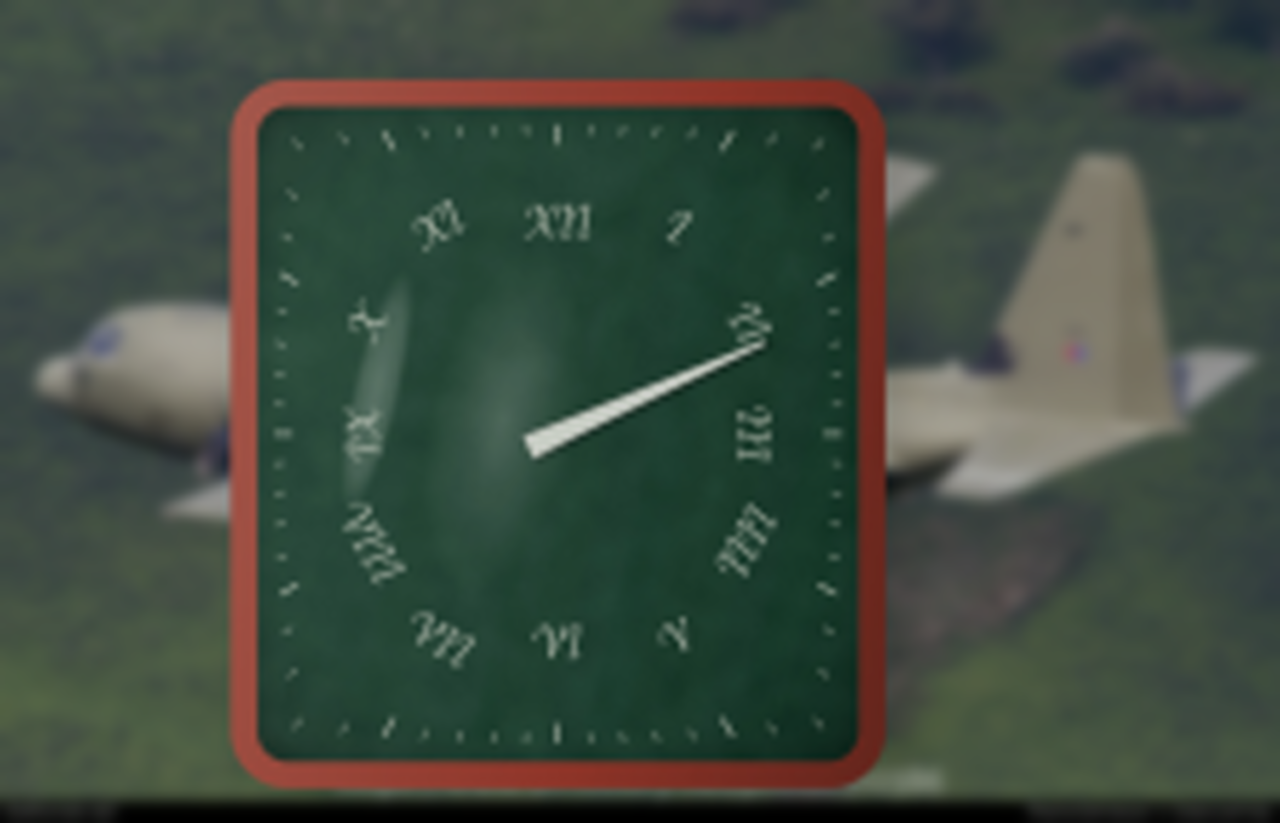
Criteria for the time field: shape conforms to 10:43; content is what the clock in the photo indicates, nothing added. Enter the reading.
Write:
2:11
